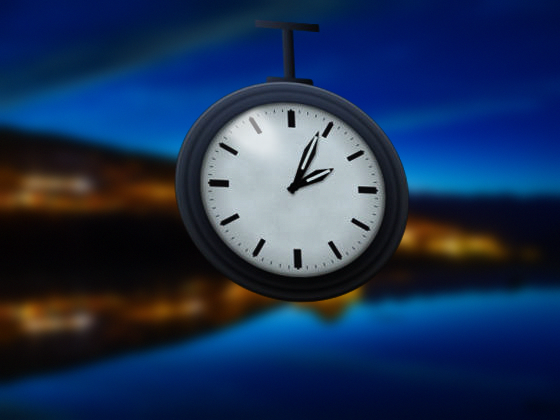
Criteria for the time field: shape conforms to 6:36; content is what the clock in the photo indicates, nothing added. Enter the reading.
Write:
2:04
